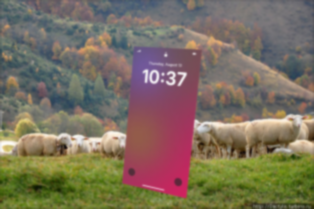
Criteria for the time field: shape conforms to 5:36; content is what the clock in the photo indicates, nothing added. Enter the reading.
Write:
10:37
